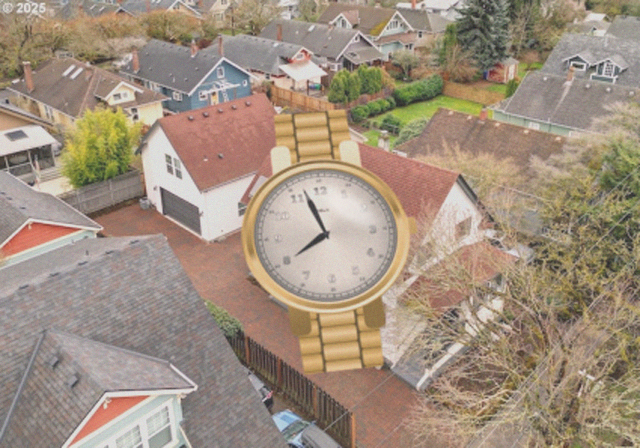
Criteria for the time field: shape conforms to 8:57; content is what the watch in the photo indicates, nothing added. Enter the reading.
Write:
7:57
